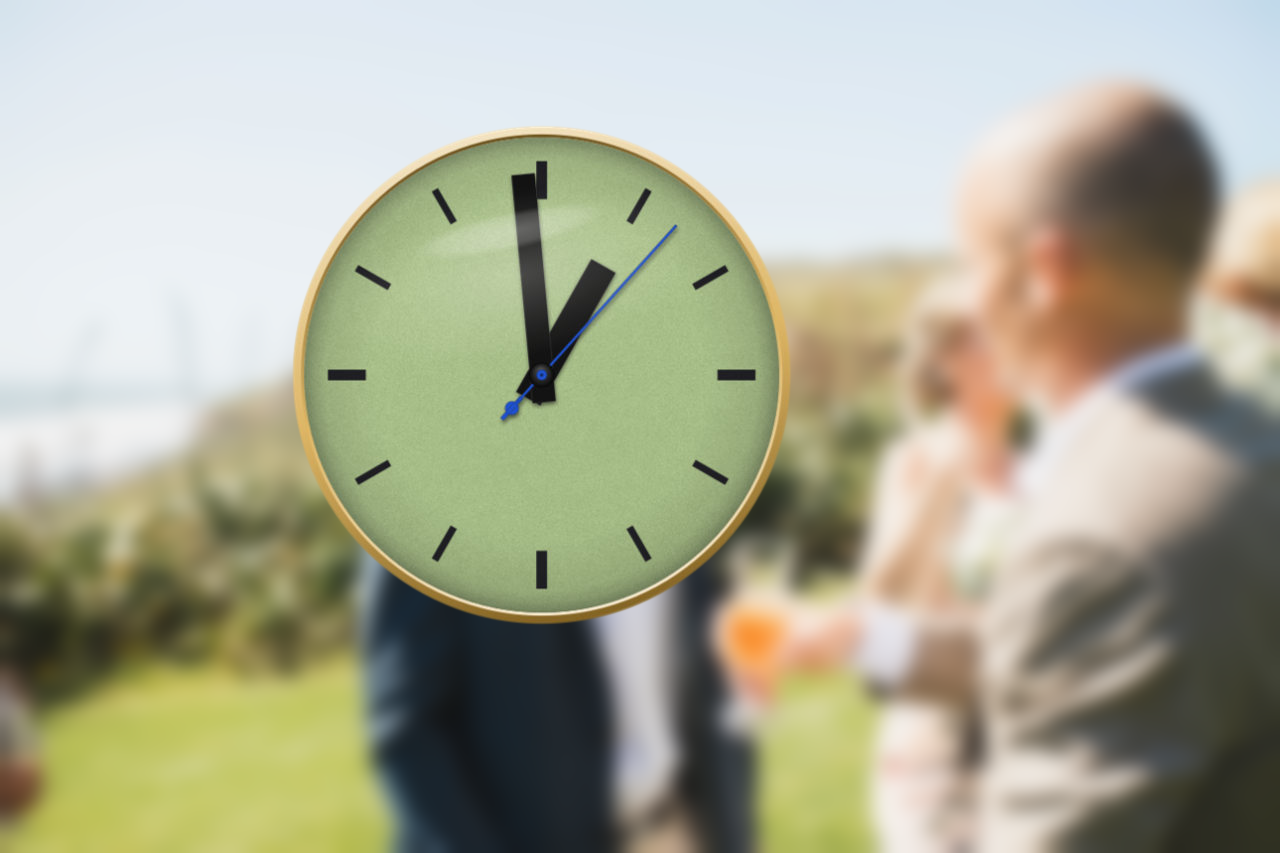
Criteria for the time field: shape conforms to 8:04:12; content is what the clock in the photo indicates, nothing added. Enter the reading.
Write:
12:59:07
